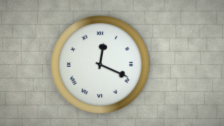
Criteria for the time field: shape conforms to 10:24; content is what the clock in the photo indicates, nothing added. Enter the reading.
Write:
12:19
